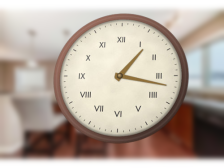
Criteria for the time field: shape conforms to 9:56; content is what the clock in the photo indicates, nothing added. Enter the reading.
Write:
1:17
